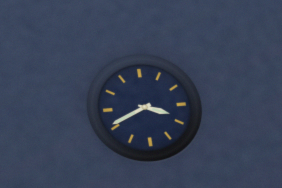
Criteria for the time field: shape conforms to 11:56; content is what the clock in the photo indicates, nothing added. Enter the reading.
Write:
3:41
